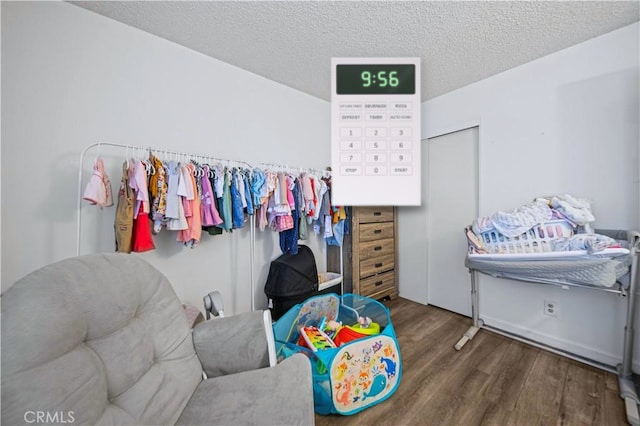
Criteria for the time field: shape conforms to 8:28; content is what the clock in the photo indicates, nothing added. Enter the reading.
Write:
9:56
